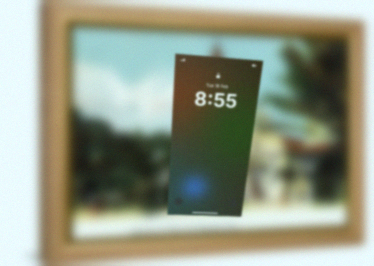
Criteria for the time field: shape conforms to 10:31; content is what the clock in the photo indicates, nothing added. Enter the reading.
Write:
8:55
